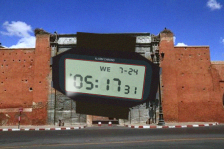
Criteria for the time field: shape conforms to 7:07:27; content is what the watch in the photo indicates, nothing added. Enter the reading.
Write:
5:17:31
